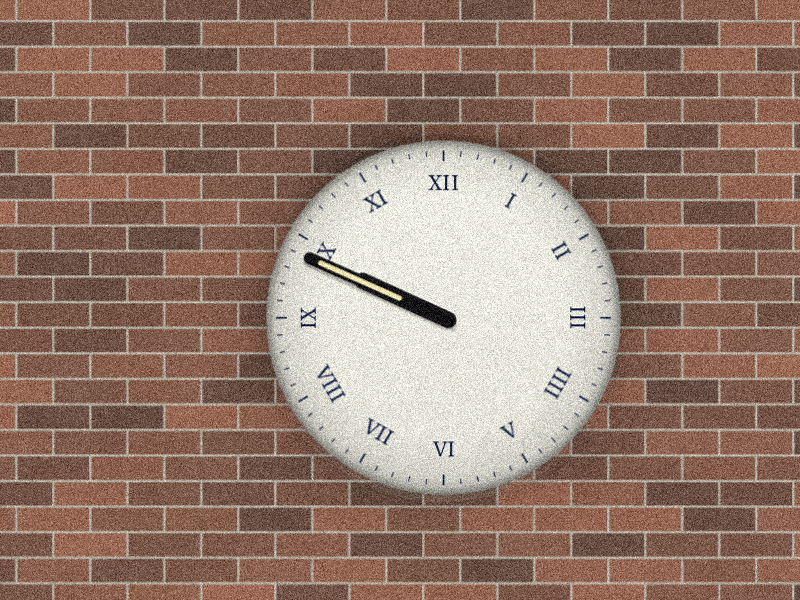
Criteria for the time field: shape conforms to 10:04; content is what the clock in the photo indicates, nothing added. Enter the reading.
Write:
9:49
